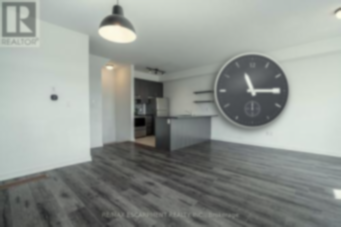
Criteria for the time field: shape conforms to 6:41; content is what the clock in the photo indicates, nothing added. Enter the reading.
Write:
11:15
